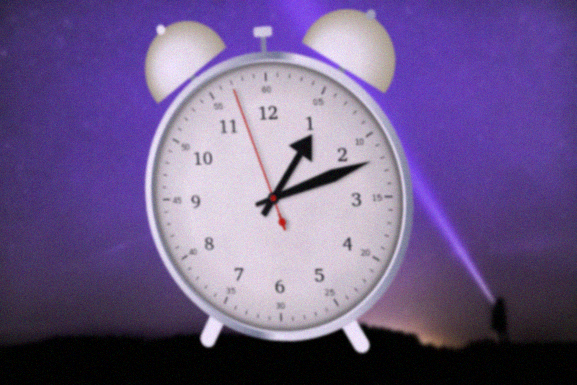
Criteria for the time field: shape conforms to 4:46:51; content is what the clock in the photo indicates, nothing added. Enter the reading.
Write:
1:11:57
